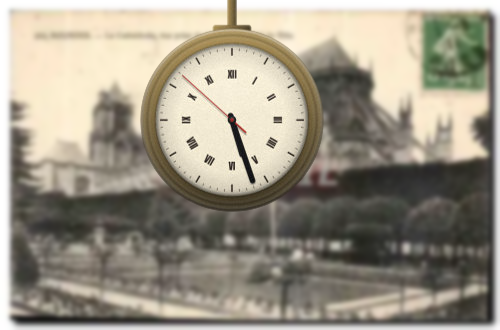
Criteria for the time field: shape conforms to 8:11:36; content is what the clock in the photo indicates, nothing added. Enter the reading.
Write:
5:26:52
